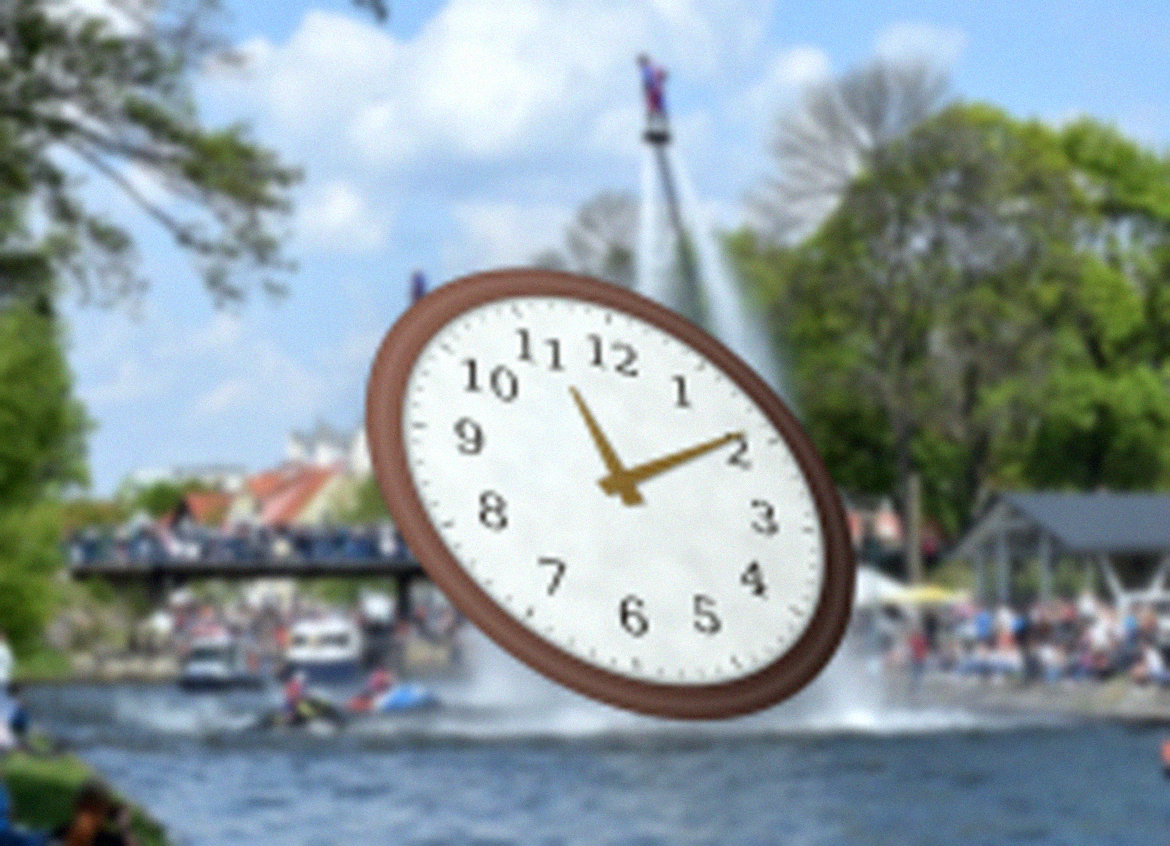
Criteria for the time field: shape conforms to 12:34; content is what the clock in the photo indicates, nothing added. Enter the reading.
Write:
11:09
